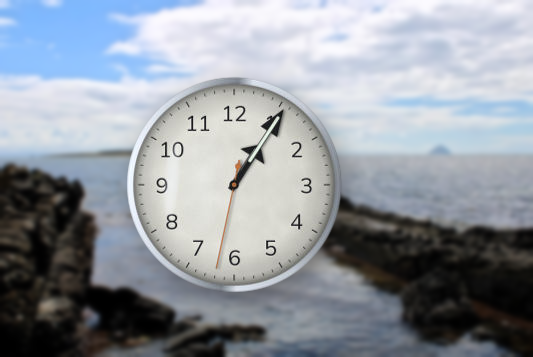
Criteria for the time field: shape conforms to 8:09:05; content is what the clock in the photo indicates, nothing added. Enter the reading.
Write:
1:05:32
